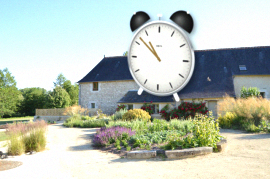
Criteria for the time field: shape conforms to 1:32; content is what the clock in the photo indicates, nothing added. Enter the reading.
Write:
10:52
